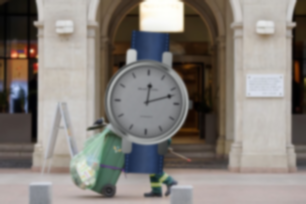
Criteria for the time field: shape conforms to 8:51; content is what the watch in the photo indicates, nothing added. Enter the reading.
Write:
12:12
